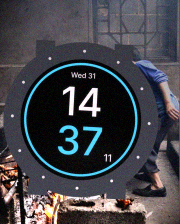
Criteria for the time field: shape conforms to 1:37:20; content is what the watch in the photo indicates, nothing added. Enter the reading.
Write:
14:37:11
